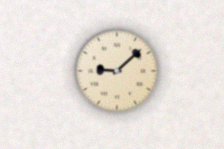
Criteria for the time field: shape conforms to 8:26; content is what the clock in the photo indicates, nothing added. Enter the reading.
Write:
9:08
